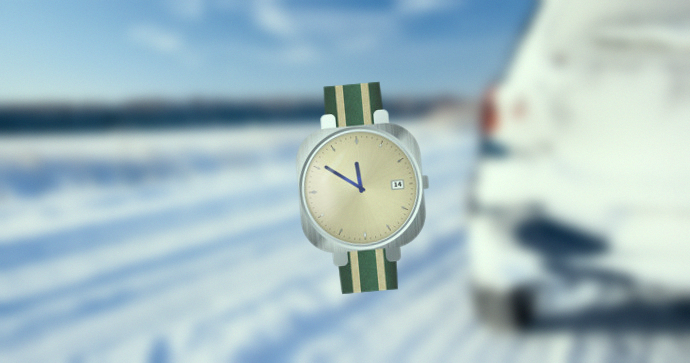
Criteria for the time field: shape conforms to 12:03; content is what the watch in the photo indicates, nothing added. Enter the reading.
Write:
11:51
